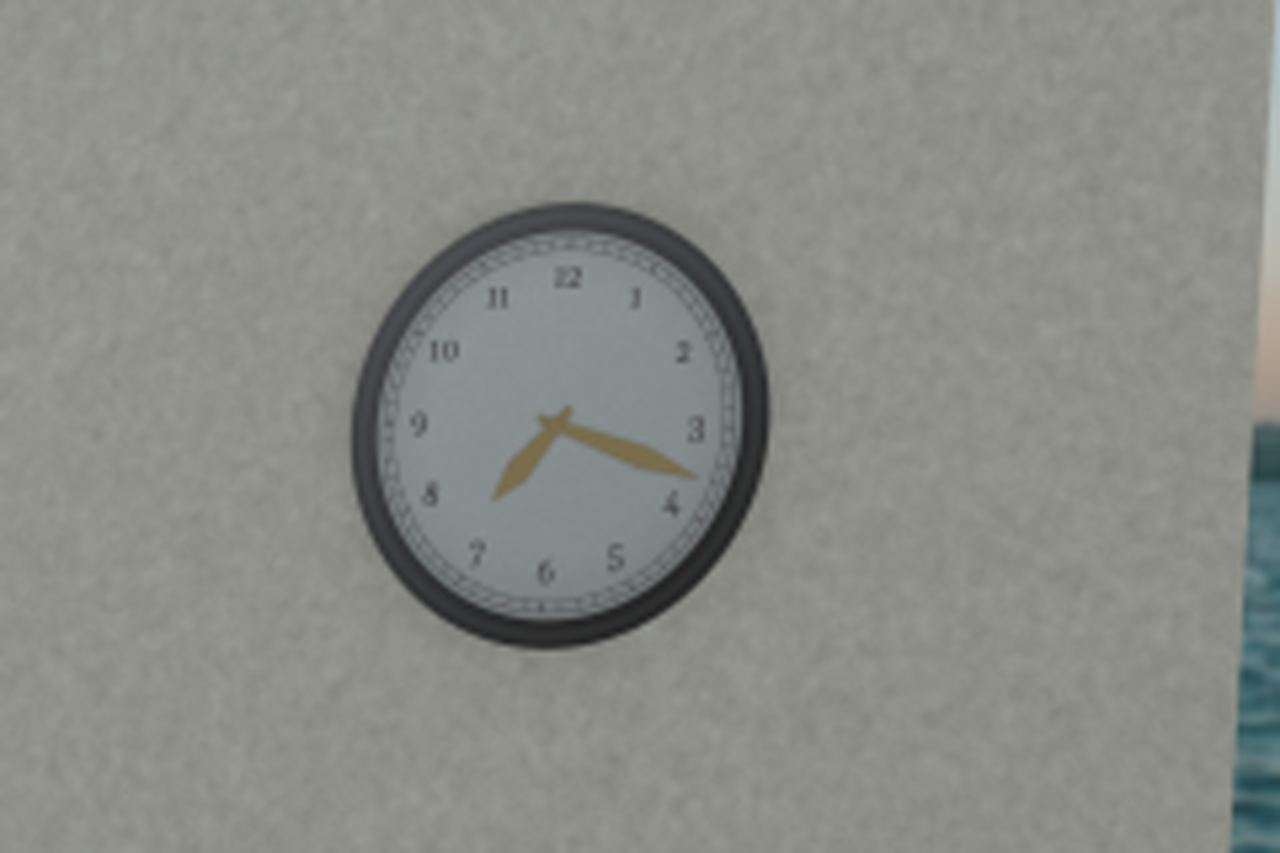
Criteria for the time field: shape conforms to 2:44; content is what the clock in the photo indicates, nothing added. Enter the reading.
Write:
7:18
